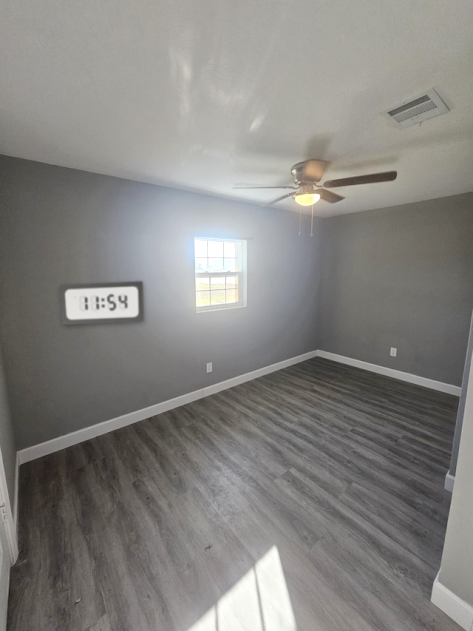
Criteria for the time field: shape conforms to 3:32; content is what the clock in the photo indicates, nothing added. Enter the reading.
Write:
11:54
